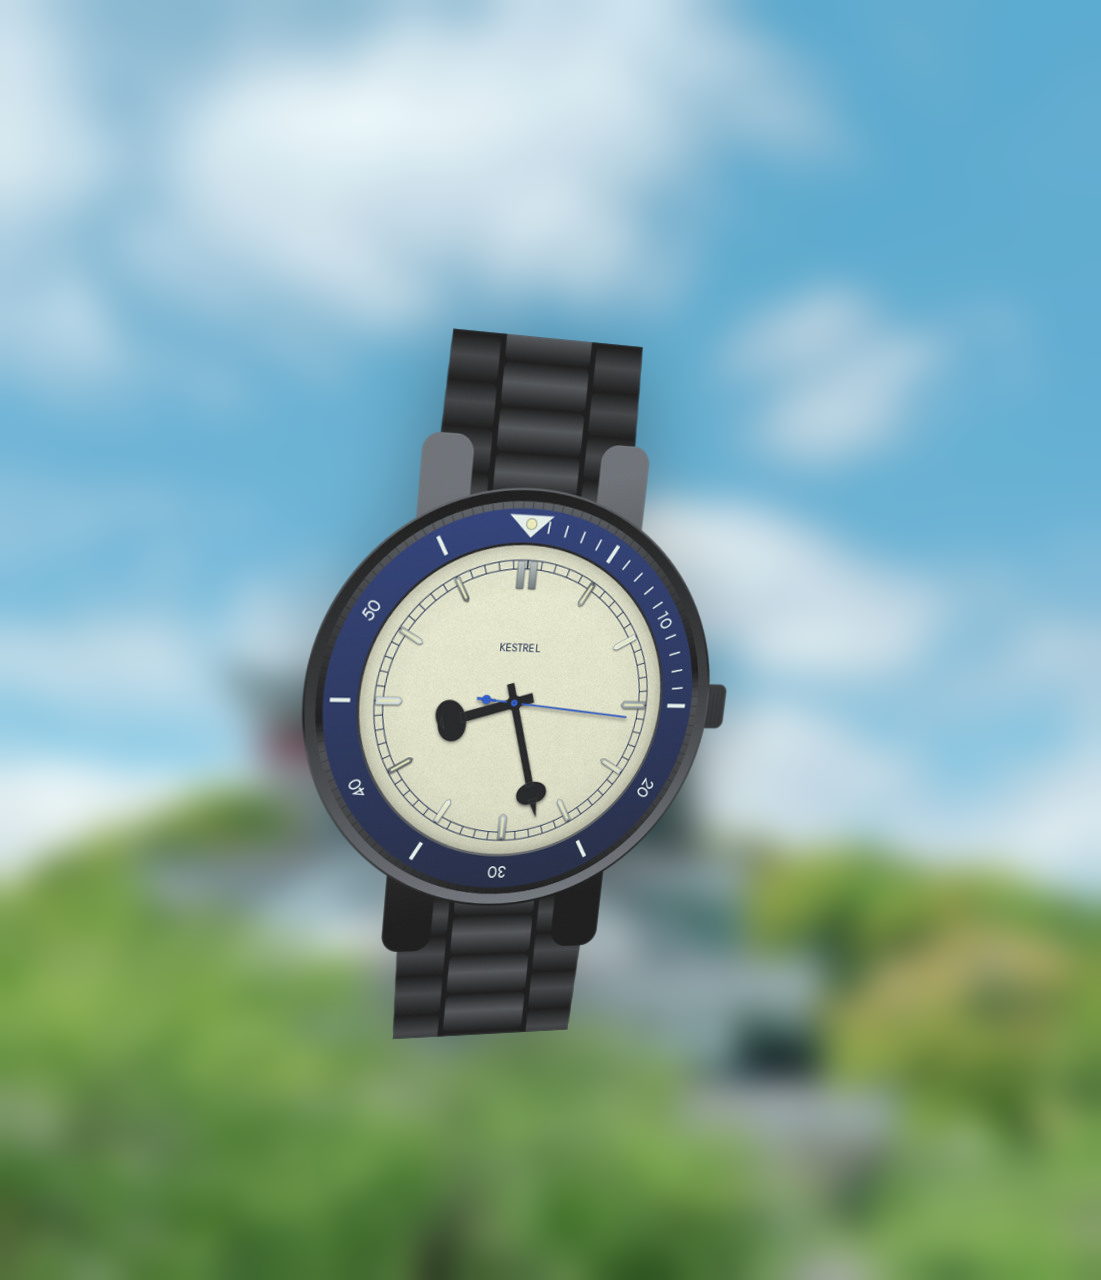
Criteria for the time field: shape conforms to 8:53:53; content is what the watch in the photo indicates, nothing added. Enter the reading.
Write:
8:27:16
